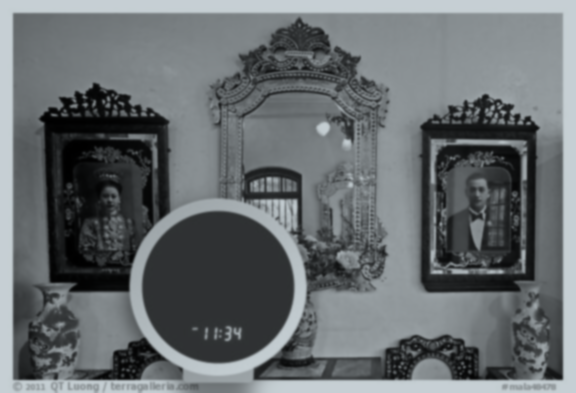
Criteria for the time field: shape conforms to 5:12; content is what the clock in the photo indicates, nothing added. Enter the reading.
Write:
11:34
